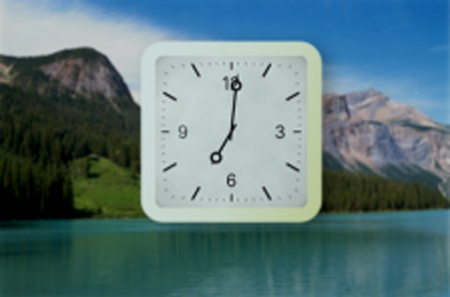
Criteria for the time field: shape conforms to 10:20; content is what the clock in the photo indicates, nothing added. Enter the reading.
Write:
7:01
